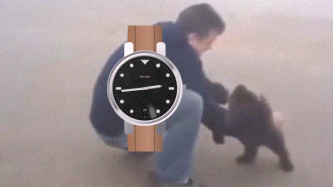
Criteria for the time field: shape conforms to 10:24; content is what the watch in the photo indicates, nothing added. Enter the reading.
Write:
2:44
